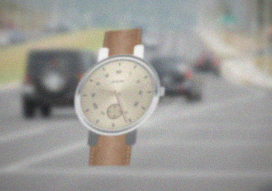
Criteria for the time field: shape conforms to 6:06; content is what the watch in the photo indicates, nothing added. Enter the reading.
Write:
9:26
